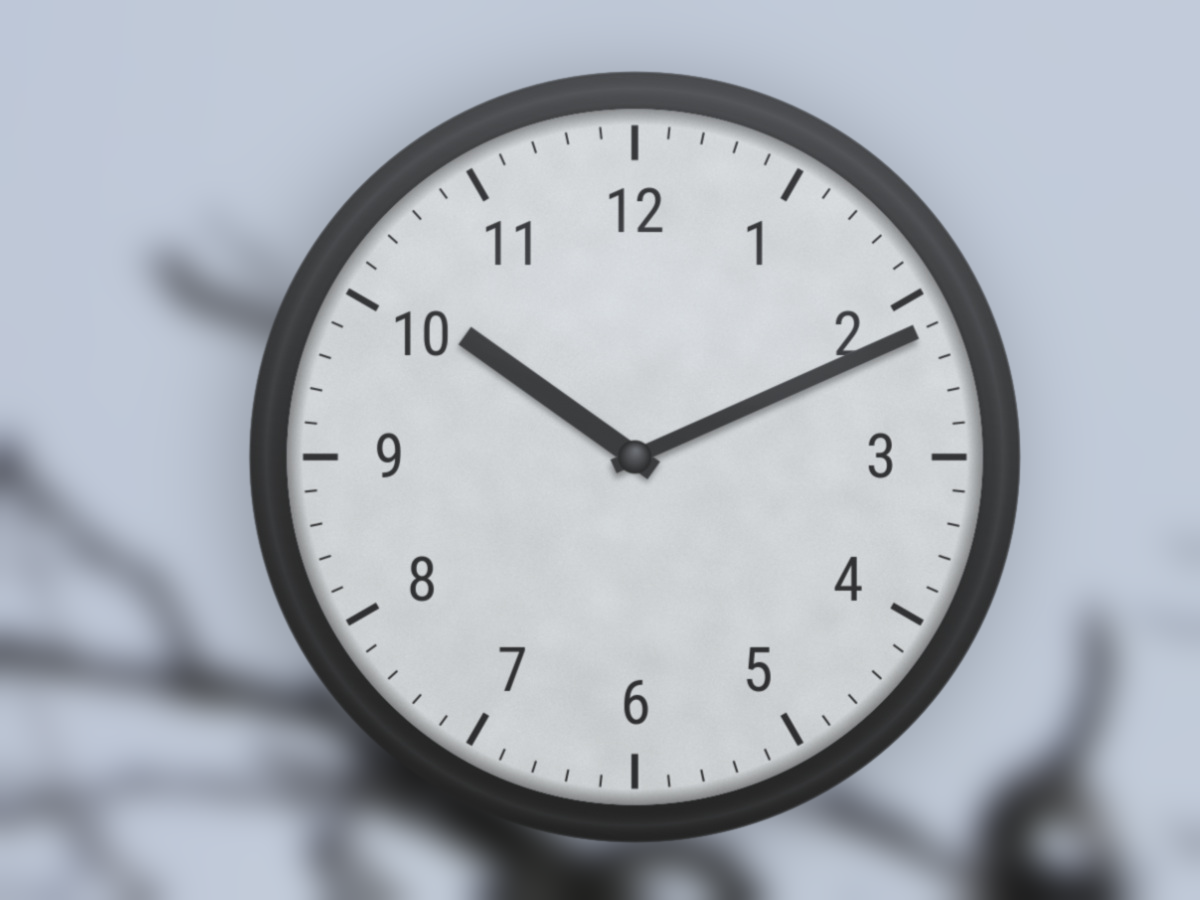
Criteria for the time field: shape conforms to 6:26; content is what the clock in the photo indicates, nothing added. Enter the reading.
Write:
10:11
